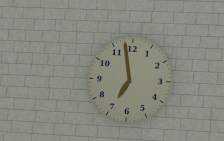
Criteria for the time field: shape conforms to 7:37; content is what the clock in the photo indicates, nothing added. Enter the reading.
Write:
6:58
